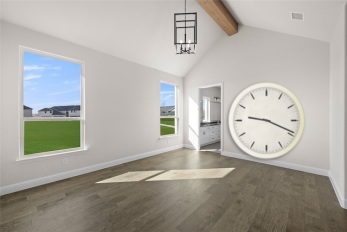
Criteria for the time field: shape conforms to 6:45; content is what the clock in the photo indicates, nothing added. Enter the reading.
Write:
9:19
